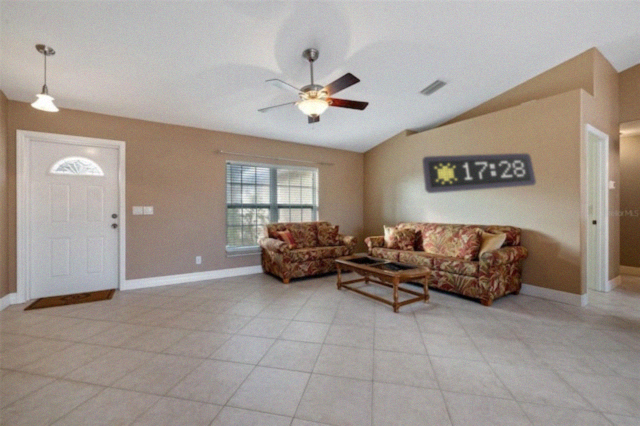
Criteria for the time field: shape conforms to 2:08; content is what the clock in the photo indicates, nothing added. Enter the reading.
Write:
17:28
